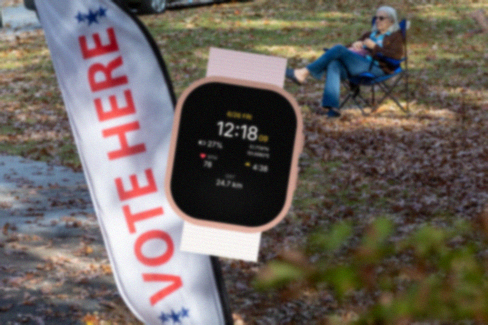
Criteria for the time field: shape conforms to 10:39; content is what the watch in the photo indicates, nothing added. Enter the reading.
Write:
12:18
